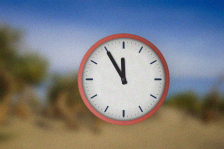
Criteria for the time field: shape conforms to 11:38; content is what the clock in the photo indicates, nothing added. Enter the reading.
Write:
11:55
